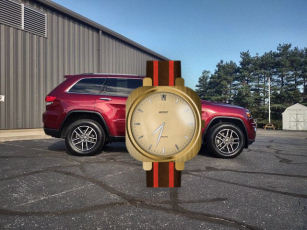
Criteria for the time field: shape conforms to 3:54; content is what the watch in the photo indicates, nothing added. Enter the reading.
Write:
7:33
